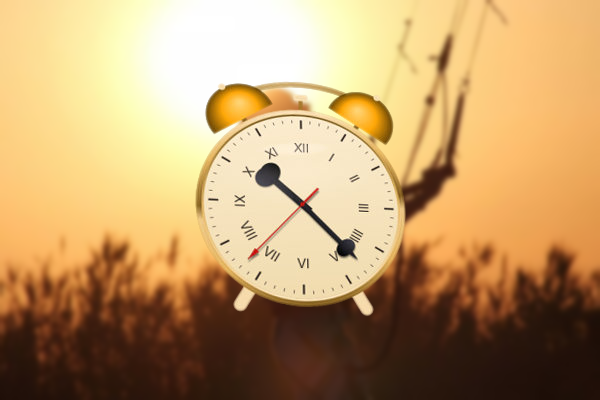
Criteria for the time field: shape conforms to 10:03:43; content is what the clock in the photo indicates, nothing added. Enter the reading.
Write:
10:22:37
